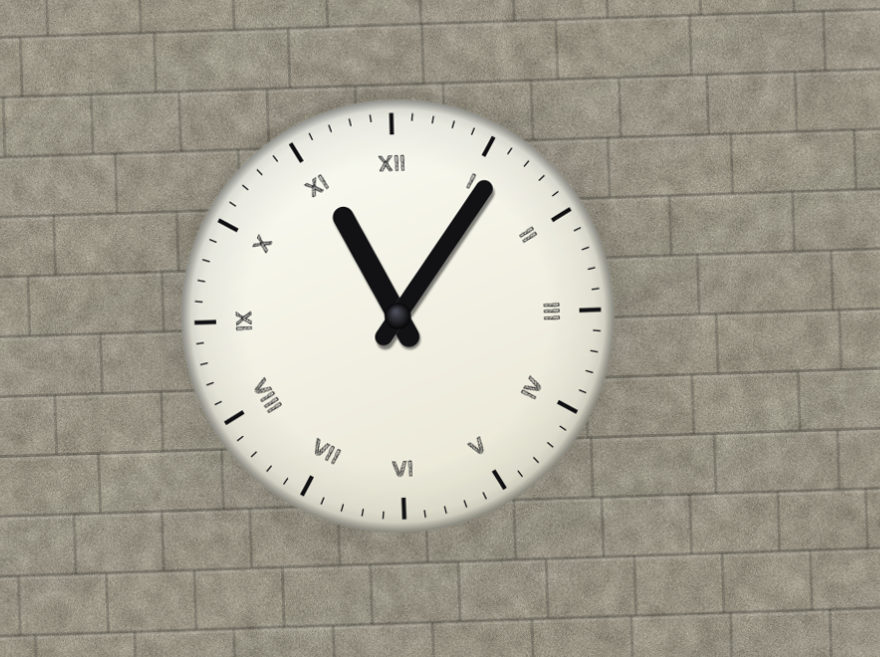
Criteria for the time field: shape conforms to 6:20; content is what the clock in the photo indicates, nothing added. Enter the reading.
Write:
11:06
